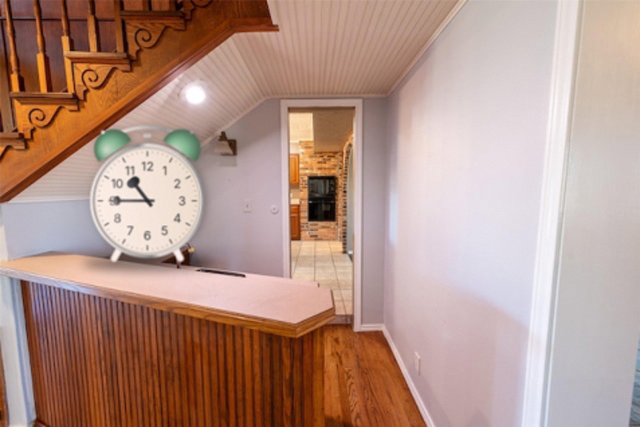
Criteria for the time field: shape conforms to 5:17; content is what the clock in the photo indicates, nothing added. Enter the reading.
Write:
10:45
